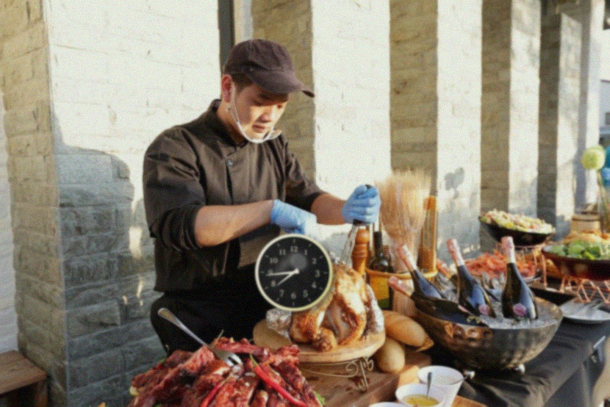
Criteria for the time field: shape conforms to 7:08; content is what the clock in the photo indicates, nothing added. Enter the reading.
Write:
7:44
